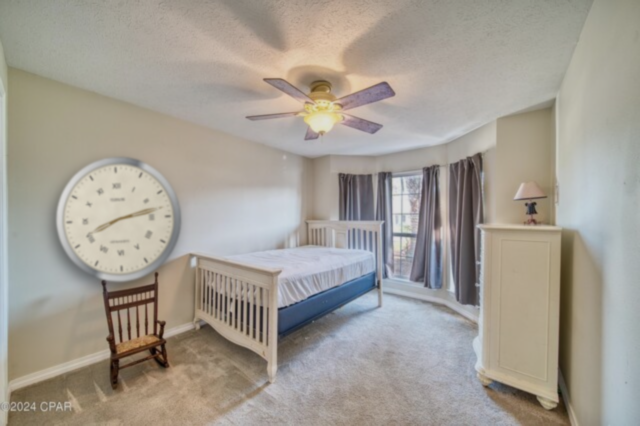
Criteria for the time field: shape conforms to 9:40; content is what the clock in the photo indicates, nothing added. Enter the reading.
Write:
8:13
